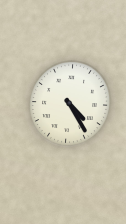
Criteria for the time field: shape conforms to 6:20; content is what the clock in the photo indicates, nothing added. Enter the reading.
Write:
4:24
